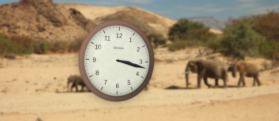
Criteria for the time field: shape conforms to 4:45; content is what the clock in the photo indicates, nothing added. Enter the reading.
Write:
3:17
